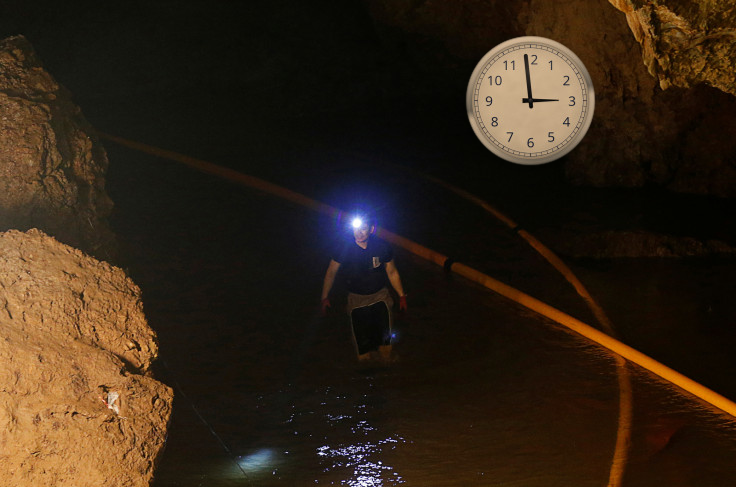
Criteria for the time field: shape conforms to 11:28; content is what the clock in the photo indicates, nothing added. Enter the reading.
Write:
2:59
